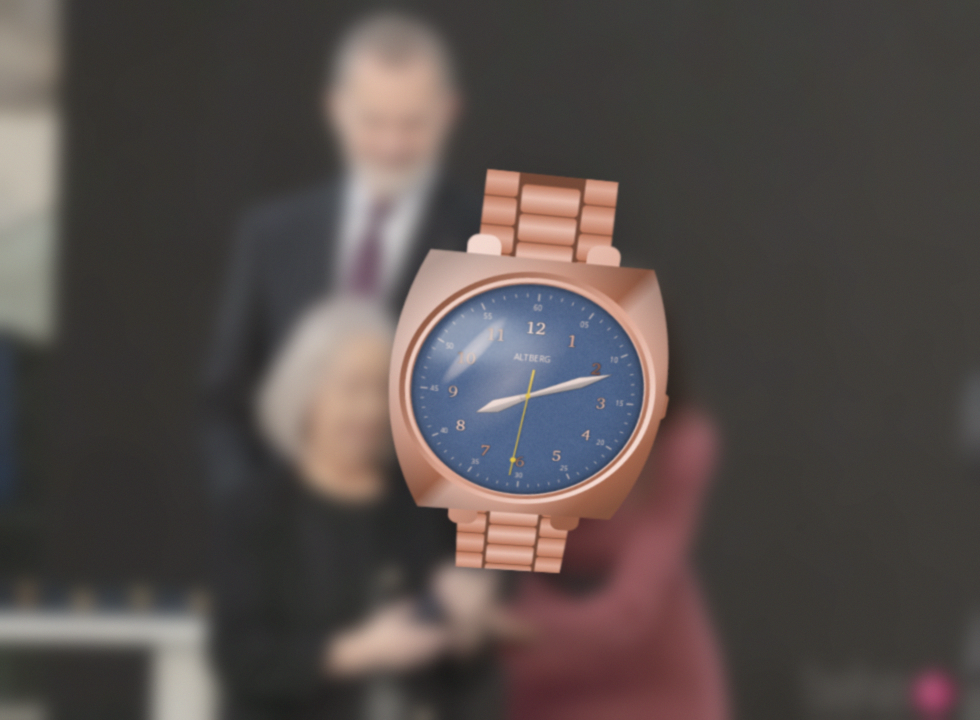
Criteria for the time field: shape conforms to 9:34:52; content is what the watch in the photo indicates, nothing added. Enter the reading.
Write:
8:11:31
